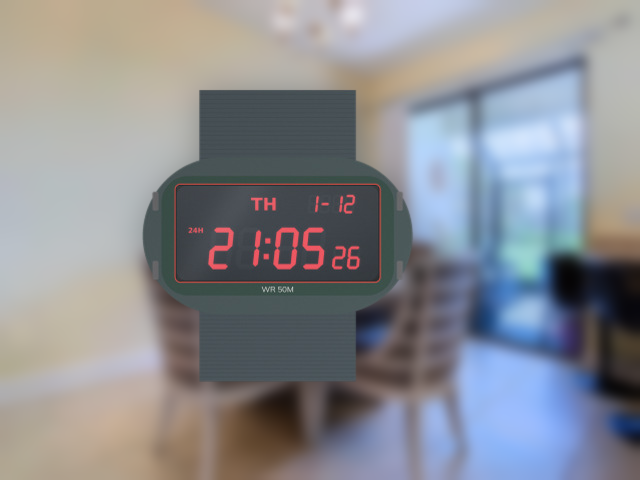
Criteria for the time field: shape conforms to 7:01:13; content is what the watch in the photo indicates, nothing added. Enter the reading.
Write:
21:05:26
